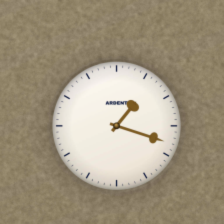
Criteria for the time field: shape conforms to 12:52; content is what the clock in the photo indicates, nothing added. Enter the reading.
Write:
1:18
